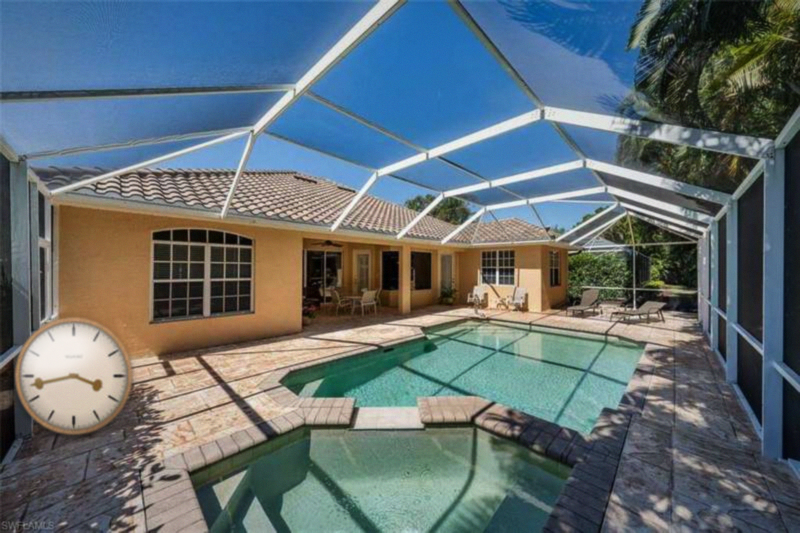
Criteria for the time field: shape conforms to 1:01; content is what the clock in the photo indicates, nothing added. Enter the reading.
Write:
3:43
